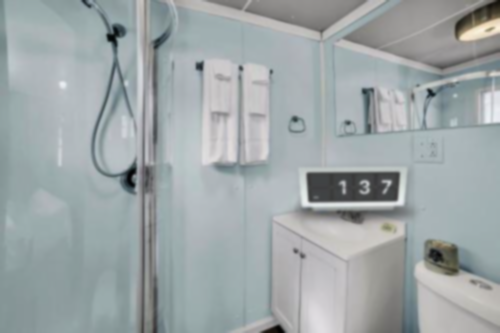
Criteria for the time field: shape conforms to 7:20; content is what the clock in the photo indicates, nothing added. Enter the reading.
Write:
1:37
